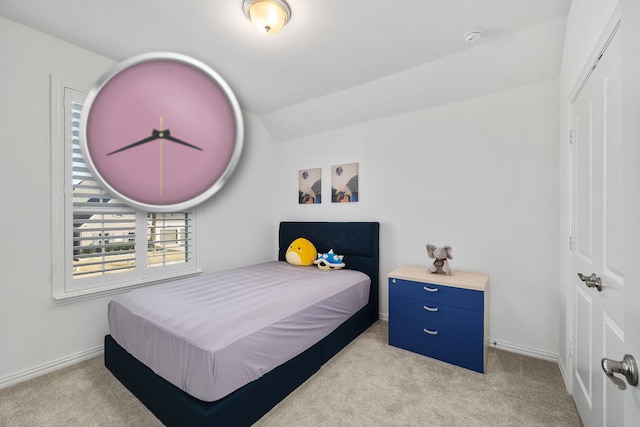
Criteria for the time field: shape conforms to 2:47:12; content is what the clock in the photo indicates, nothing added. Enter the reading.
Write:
3:41:30
